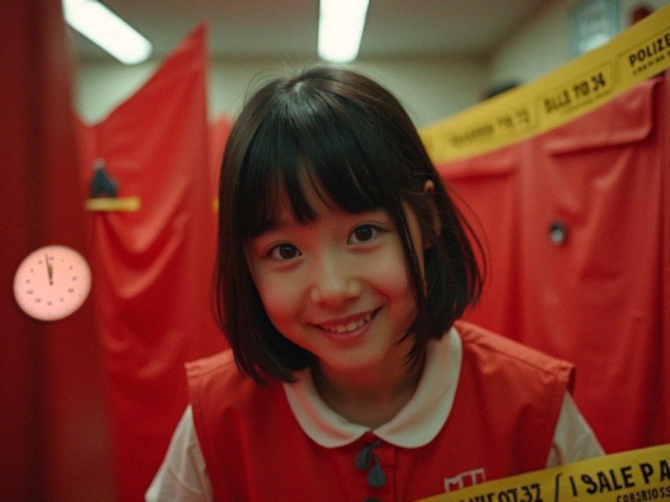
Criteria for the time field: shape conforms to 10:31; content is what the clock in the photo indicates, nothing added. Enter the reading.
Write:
11:58
